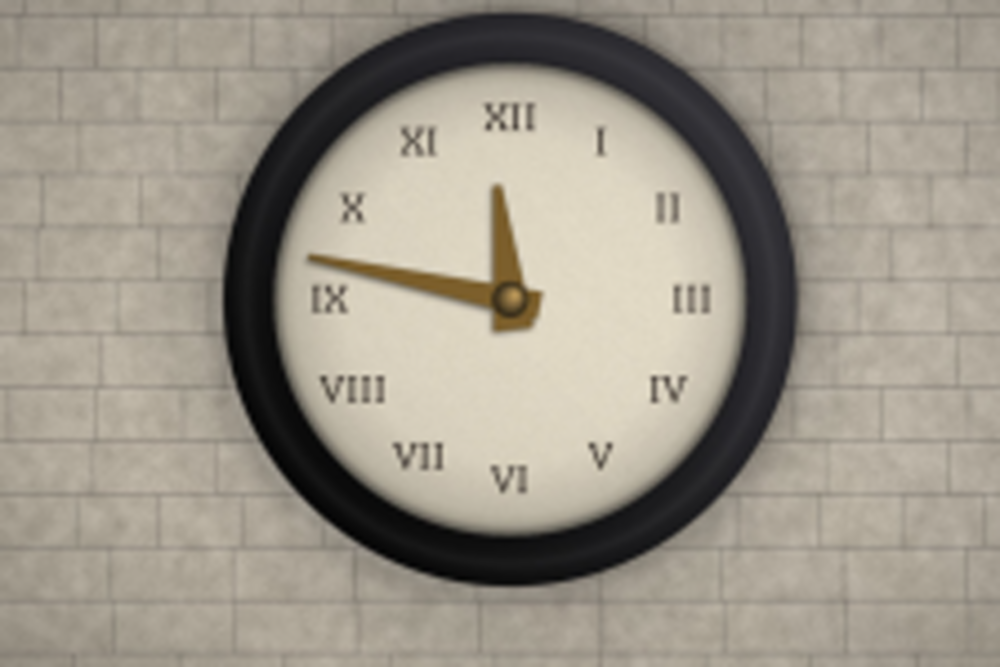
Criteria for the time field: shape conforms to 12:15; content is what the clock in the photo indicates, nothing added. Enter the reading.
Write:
11:47
